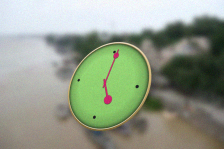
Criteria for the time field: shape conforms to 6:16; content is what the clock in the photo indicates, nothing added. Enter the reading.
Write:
5:01
